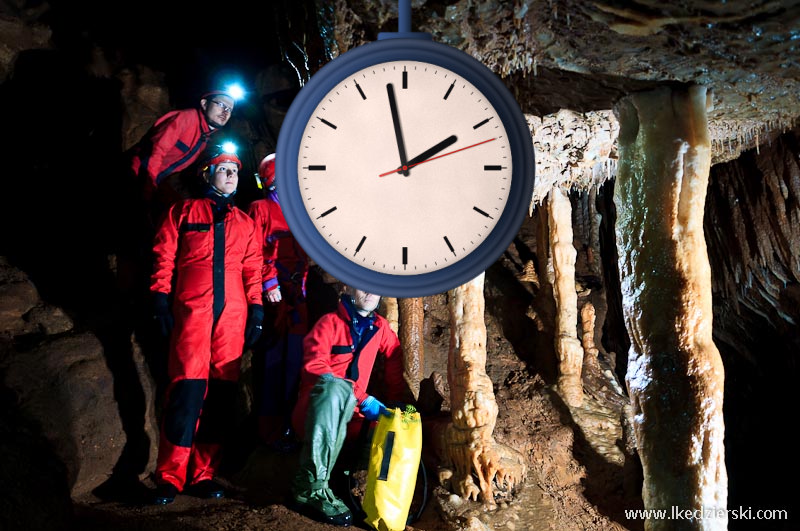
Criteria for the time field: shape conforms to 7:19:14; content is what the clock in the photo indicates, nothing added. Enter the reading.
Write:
1:58:12
